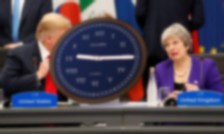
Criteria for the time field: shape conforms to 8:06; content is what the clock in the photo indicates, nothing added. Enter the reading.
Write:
9:15
